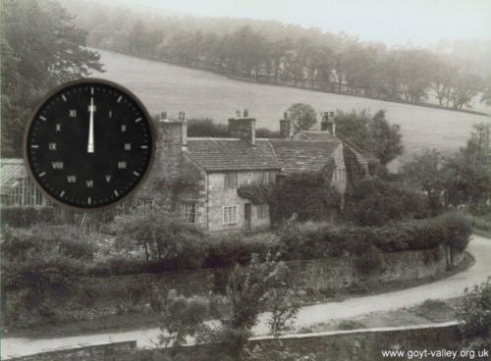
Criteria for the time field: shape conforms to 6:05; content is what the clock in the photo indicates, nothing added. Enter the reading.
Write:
12:00
